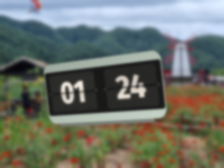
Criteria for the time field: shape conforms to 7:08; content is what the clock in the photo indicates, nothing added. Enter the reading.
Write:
1:24
